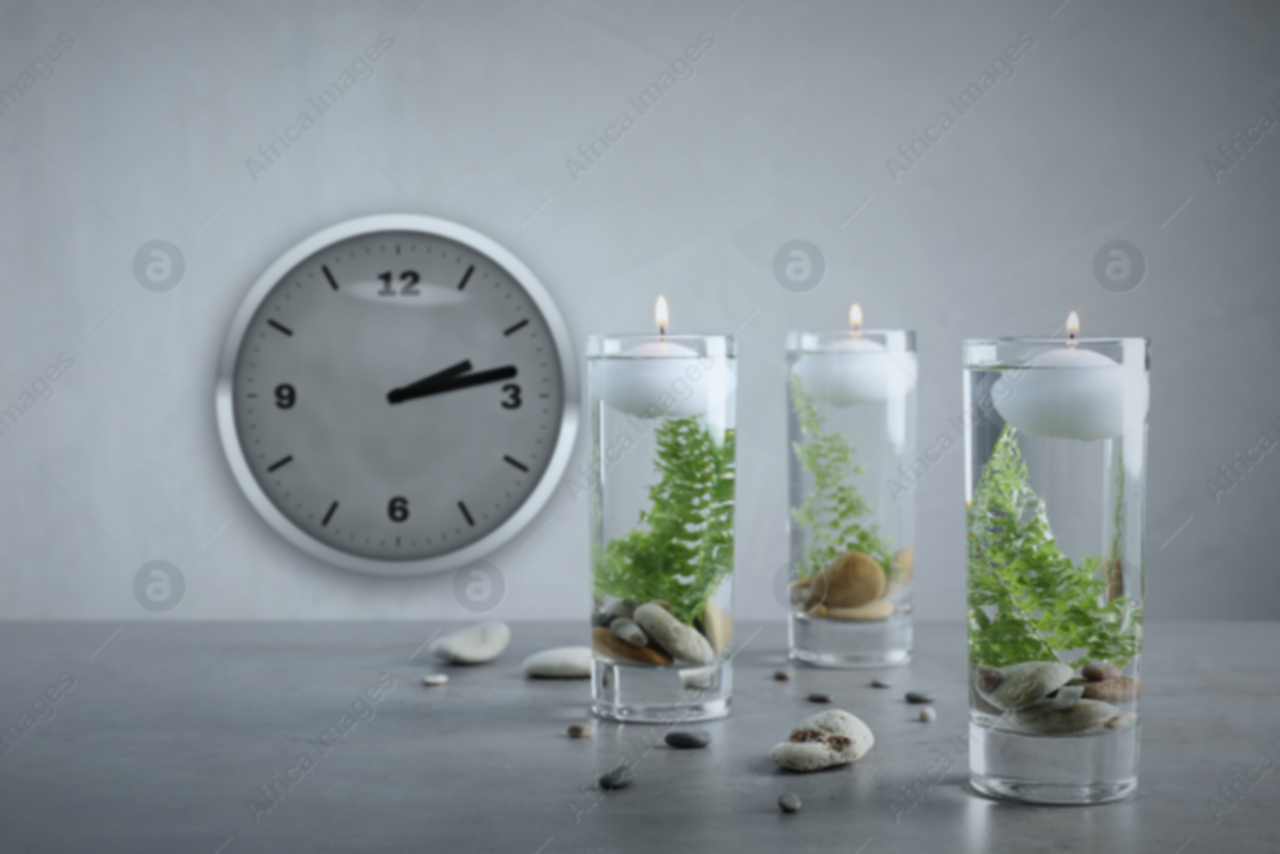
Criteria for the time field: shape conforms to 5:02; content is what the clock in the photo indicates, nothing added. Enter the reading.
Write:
2:13
